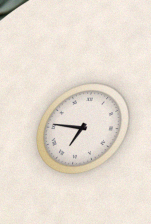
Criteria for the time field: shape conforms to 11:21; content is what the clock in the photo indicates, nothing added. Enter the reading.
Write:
6:46
